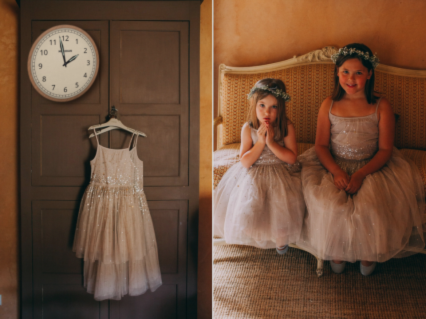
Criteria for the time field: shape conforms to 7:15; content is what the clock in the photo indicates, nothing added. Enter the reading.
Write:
1:58
